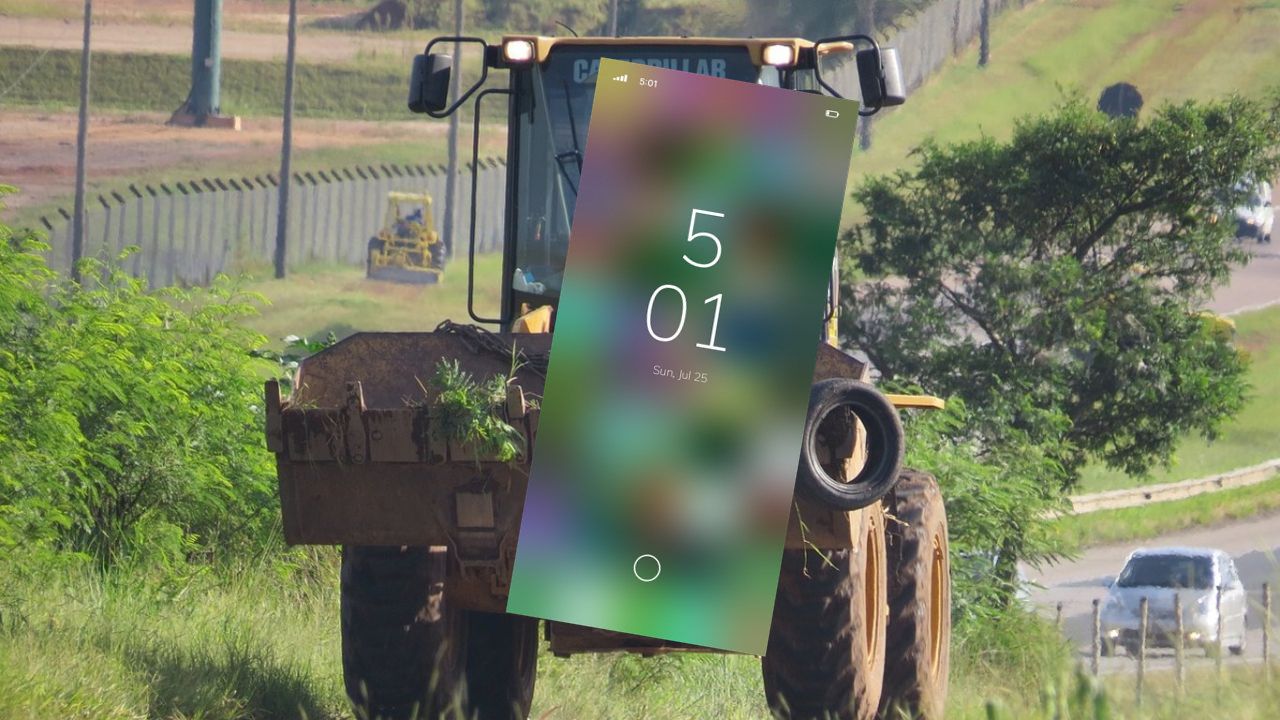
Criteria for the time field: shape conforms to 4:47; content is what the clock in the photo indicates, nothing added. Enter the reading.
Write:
5:01
